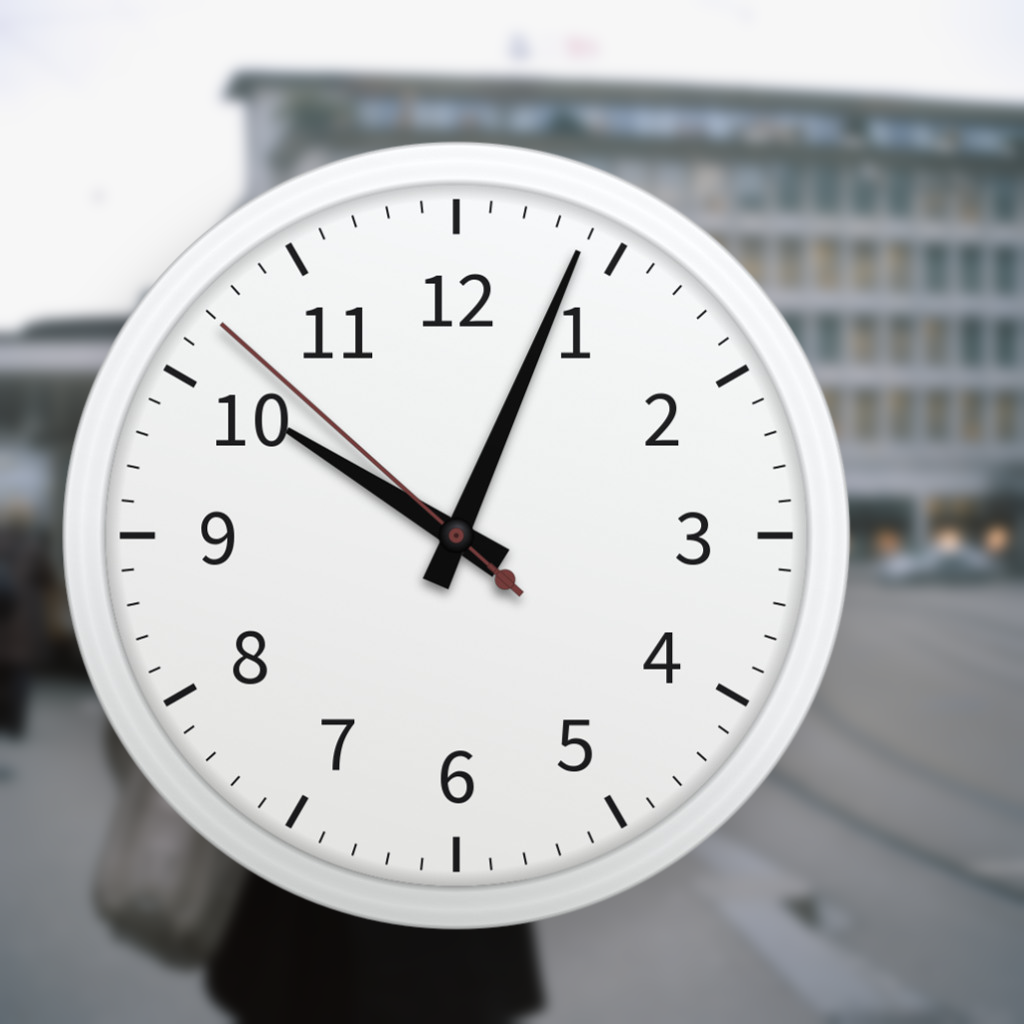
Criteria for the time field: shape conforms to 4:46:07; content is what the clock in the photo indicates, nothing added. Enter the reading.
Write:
10:03:52
